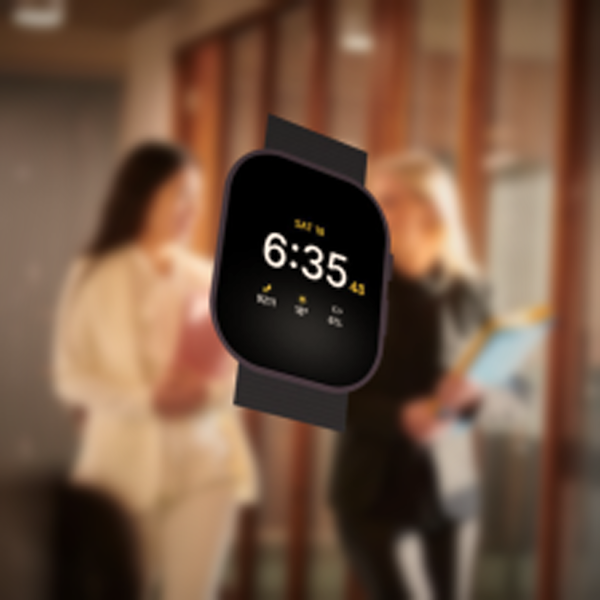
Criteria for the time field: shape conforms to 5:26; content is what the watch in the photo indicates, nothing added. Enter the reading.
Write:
6:35
